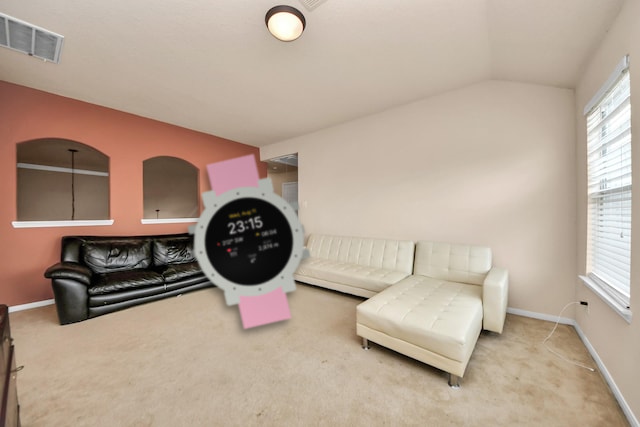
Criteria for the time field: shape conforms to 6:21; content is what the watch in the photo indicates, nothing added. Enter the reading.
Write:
23:15
